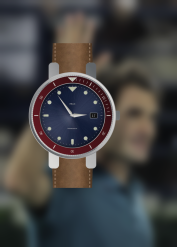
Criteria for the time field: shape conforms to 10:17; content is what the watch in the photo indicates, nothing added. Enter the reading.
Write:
2:54
